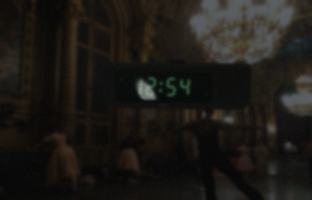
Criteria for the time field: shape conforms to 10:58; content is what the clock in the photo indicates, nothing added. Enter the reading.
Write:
12:54
